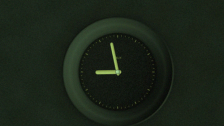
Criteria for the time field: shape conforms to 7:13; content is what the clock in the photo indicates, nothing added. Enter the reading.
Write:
8:58
